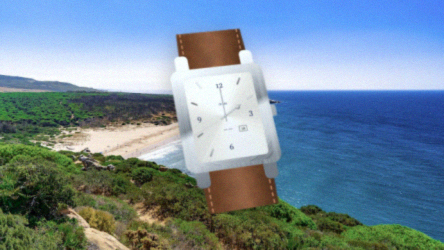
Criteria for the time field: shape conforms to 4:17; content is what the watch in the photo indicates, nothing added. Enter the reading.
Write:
2:00
